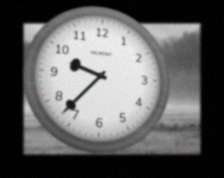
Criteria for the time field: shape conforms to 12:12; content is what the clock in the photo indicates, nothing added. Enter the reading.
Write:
9:37
